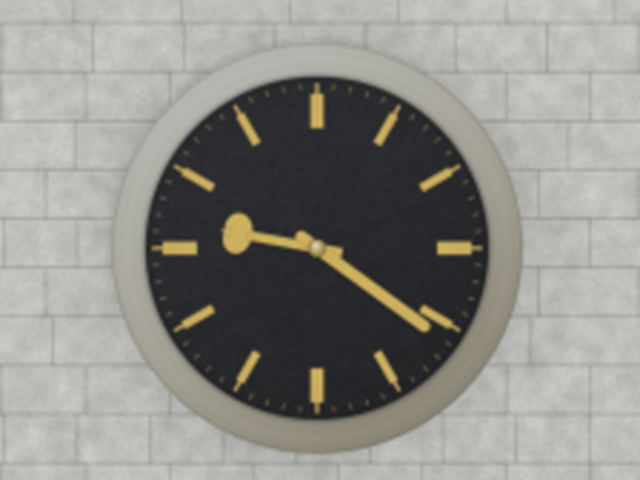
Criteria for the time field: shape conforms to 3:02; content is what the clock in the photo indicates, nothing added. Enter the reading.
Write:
9:21
